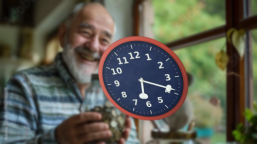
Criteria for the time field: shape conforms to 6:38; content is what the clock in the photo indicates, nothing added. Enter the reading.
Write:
6:19
